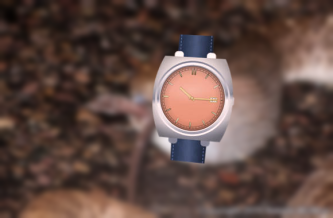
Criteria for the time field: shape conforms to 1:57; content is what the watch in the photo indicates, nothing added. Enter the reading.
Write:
10:15
